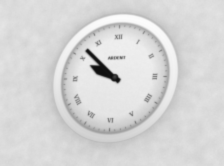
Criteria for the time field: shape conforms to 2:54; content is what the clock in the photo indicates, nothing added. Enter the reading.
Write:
9:52
